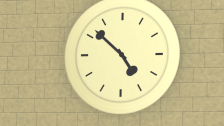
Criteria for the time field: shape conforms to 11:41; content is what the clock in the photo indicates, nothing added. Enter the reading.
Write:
4:52
